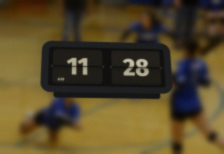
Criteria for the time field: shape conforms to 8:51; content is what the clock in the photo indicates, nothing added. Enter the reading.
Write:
11:28
